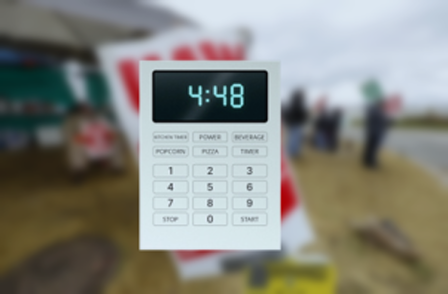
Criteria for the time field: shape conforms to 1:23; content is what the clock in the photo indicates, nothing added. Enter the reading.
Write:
4:48
